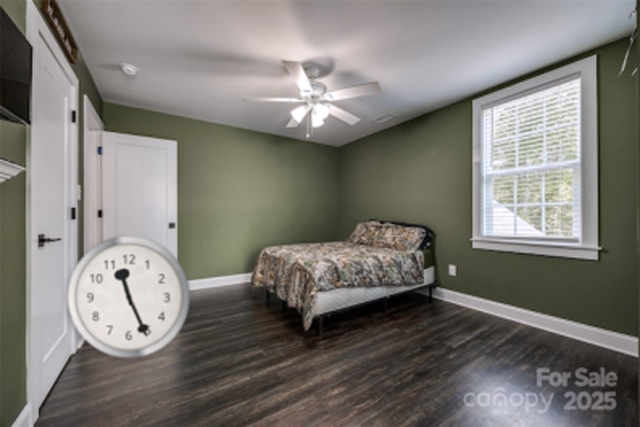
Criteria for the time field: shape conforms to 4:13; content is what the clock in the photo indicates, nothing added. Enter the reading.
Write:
11:26
